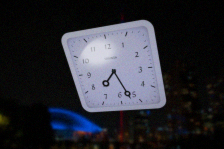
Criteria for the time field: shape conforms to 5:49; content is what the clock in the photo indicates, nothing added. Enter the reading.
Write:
7:27
